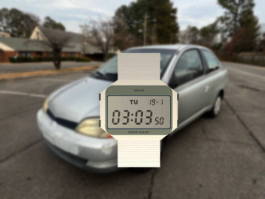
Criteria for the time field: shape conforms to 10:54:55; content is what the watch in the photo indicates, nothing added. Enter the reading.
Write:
3:03:50
